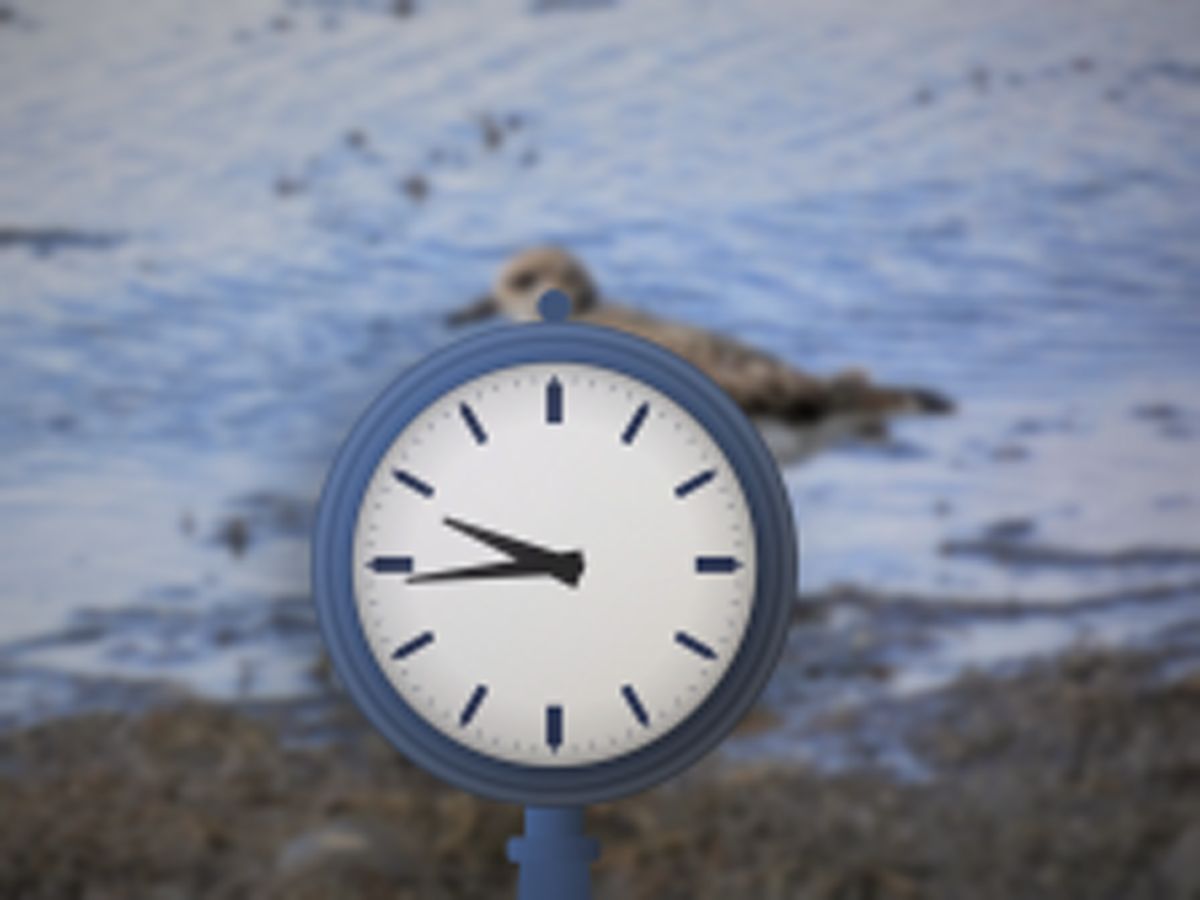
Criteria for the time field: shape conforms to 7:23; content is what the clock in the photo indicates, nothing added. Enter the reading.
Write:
9:44
